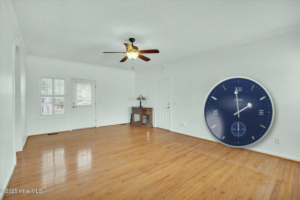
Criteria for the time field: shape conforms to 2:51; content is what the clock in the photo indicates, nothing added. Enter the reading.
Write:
1:59
